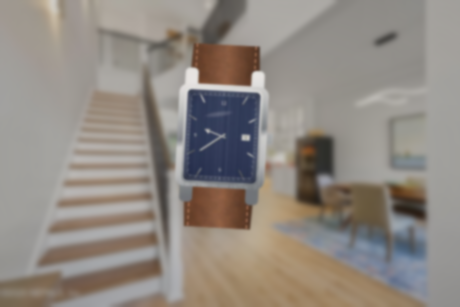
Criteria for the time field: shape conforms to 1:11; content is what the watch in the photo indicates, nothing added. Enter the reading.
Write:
9:39
